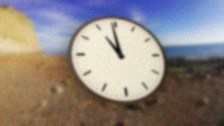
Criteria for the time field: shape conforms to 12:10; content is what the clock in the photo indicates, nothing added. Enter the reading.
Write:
10:59
